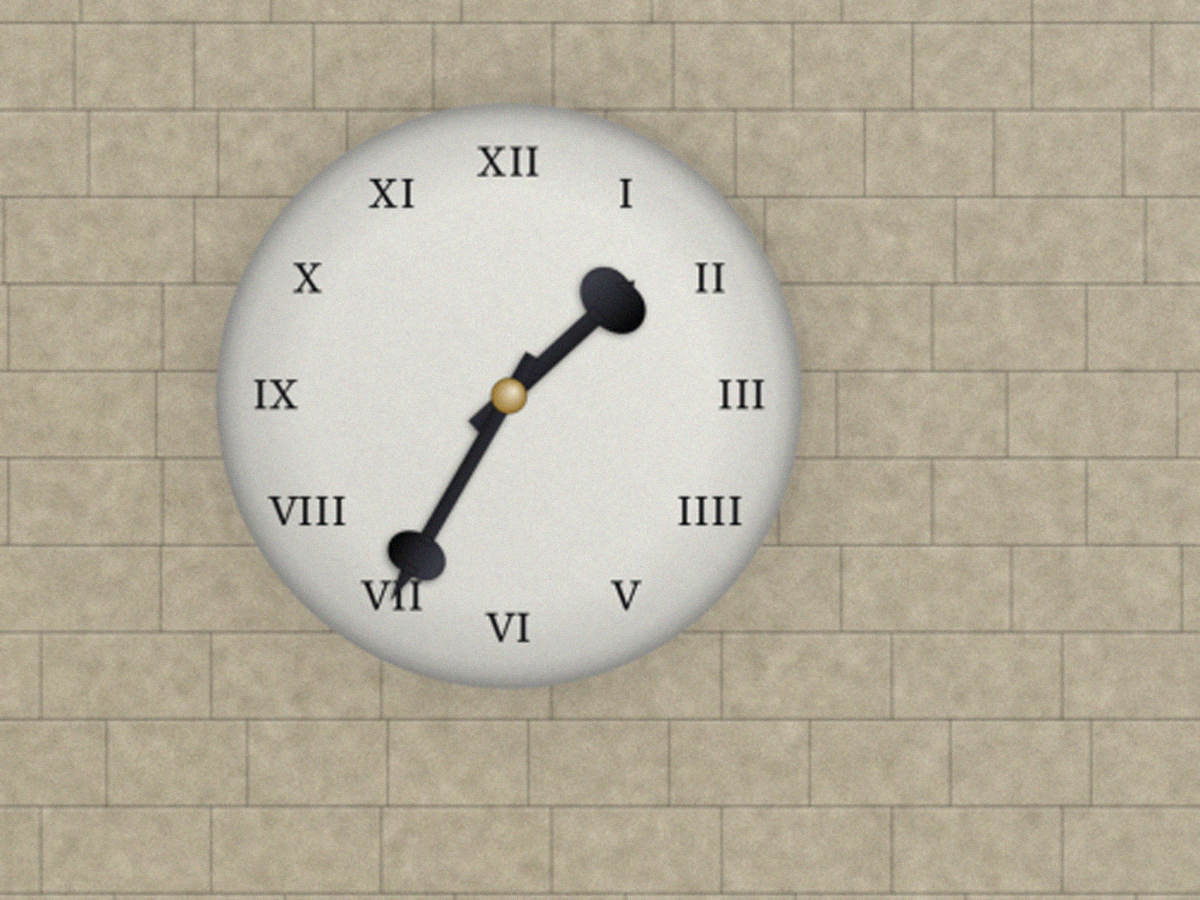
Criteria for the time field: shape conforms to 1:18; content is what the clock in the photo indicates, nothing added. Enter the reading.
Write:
1:35
